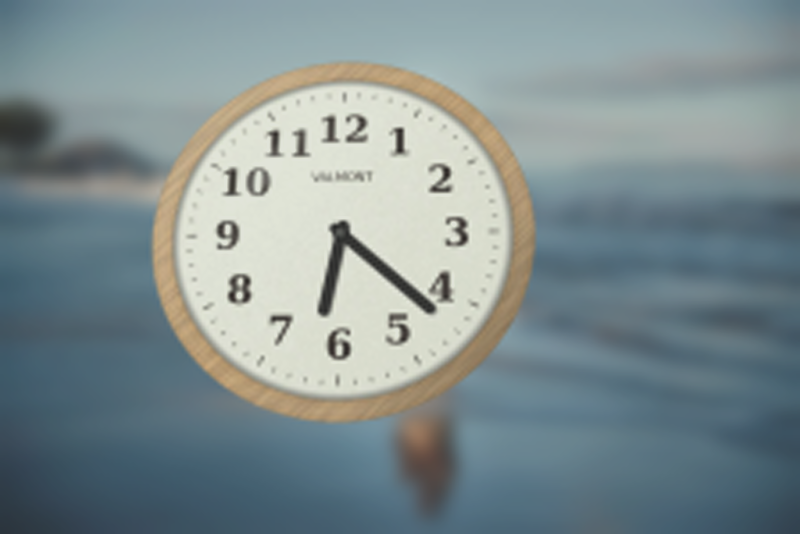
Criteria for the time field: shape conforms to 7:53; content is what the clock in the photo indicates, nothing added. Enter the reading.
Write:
6:22
